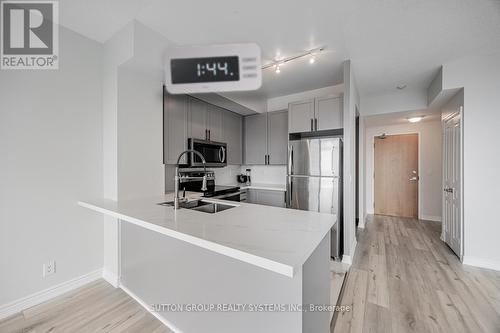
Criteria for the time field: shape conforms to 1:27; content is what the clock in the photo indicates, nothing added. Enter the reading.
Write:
1:44
